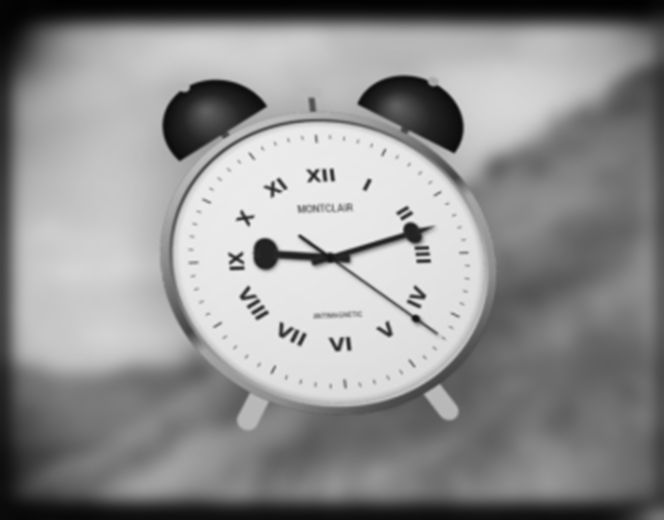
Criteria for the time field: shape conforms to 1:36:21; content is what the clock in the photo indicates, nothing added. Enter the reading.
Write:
9:12:22
